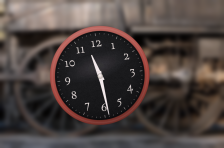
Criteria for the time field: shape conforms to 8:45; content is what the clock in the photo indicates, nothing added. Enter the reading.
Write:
11:29
